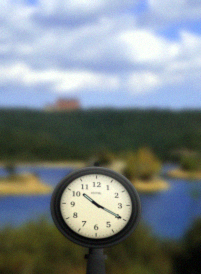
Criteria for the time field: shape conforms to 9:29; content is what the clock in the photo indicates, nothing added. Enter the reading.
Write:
10:20
